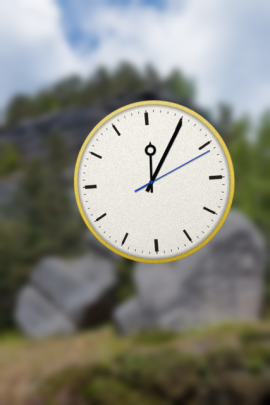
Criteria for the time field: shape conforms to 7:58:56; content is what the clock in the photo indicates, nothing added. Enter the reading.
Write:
12:05:11
